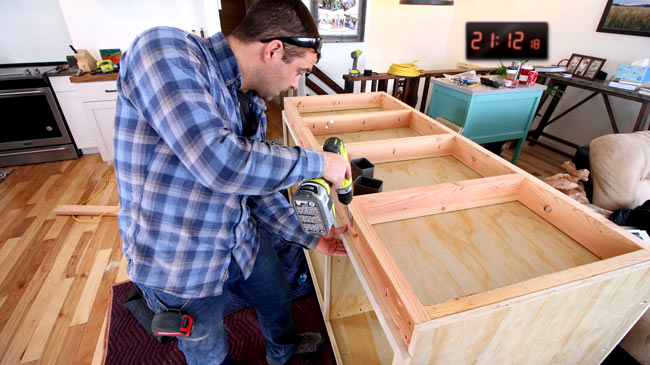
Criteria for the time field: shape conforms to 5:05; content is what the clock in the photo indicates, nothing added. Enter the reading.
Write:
21:12
